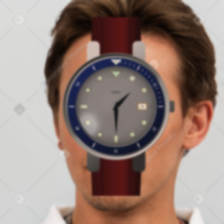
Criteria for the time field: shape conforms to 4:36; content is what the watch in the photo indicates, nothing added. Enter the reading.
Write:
1:30
